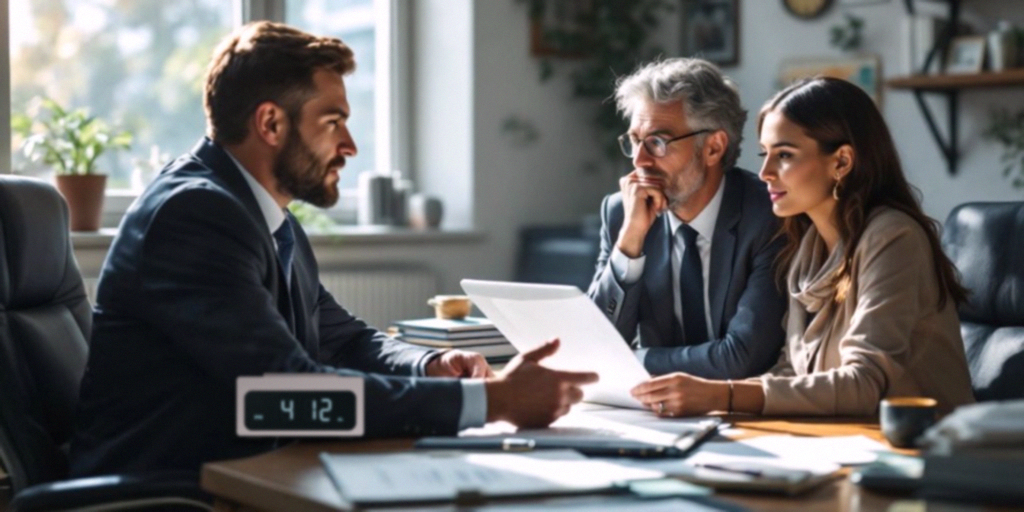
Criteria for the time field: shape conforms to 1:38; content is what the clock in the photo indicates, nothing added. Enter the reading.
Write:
4:12
